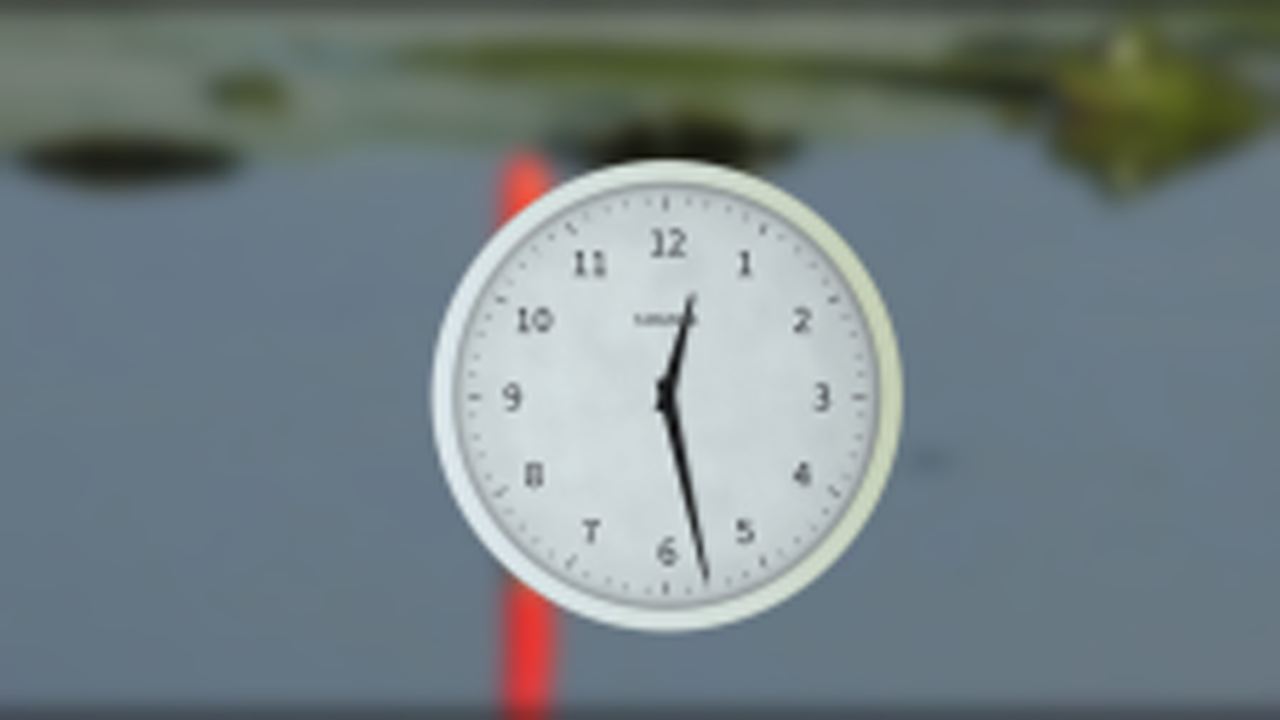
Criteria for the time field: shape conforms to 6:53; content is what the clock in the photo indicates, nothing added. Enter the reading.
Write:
12:28
